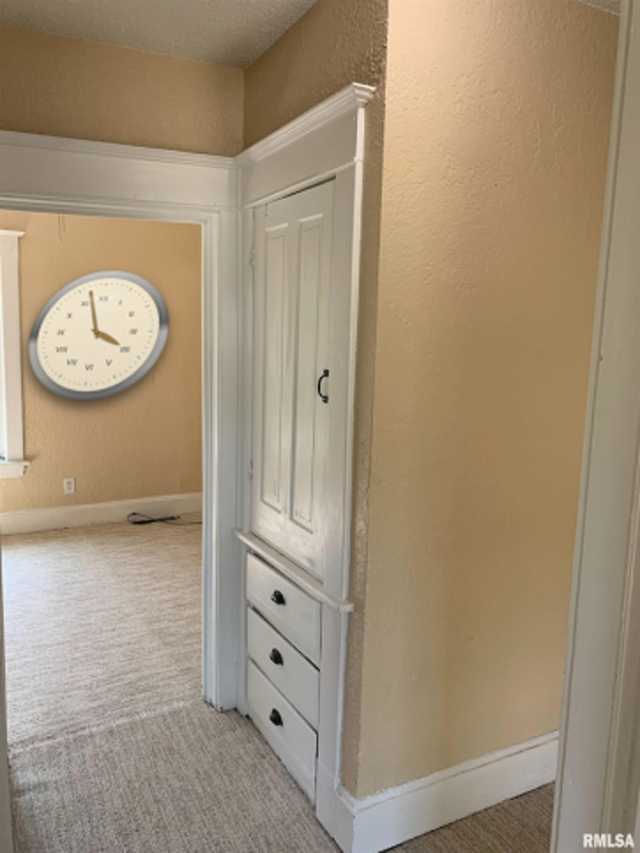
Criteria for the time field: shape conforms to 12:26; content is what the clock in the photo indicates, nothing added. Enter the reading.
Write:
3:57
